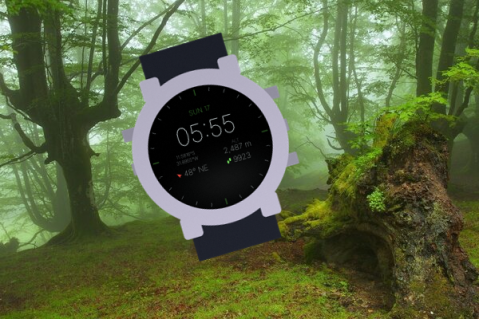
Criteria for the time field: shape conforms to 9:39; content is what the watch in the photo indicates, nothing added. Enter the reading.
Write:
5:55
